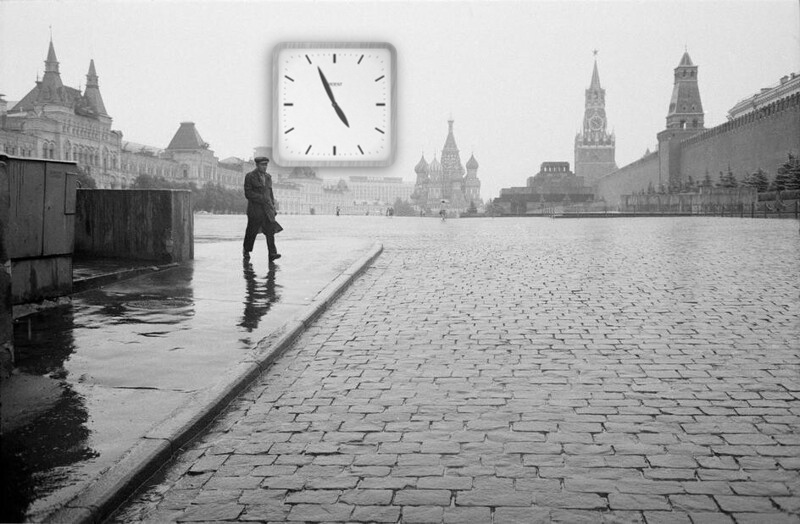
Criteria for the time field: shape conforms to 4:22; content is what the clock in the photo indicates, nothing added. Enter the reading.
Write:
4:56
